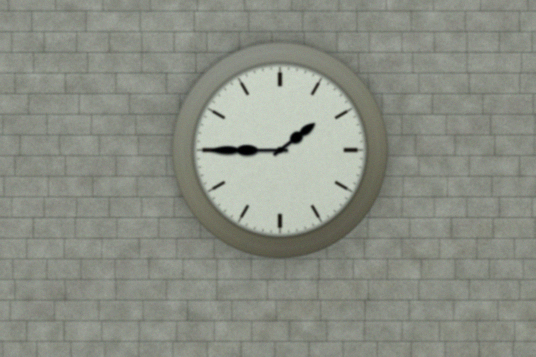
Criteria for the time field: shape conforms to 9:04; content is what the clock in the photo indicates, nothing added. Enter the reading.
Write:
1:45
